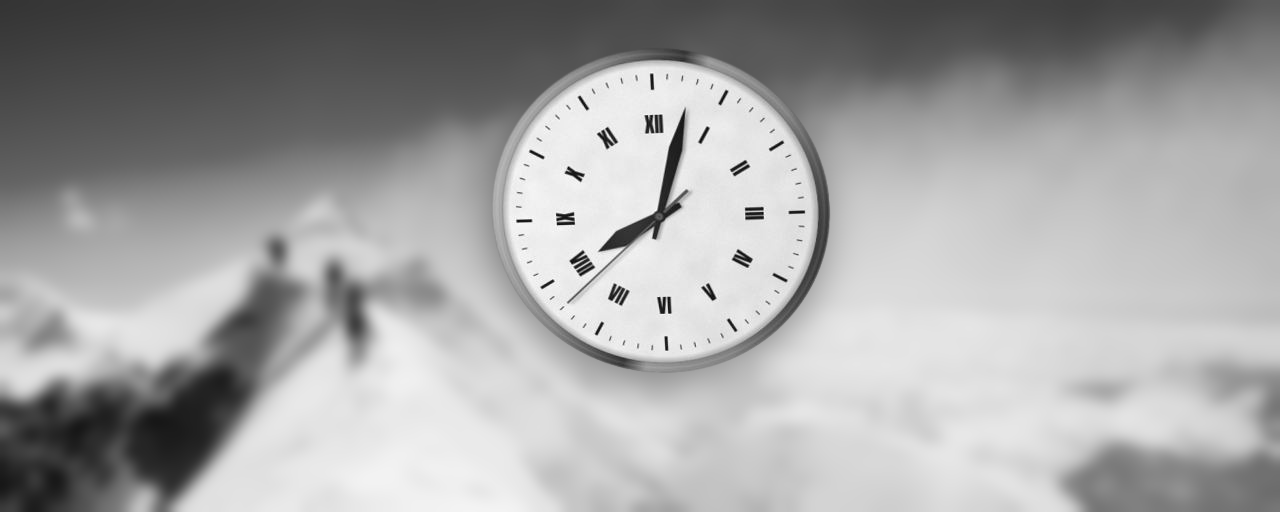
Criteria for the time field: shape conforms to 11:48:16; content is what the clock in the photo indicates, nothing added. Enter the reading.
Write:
8:02:38
